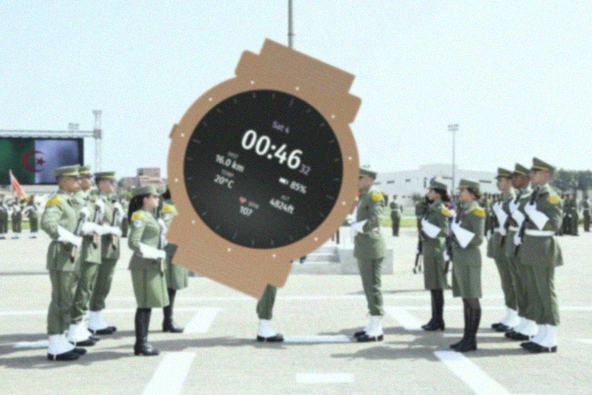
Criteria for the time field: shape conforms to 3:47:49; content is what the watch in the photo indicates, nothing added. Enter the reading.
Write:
0:46:32
